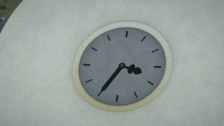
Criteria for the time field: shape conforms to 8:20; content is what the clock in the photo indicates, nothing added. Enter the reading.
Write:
3:35
